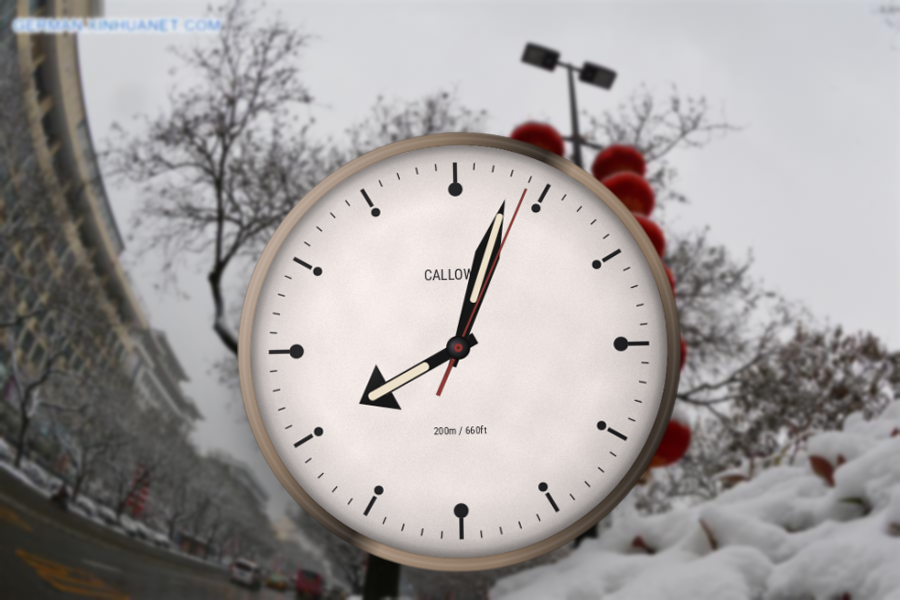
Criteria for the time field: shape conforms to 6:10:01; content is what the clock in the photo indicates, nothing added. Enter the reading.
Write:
8:03:04
